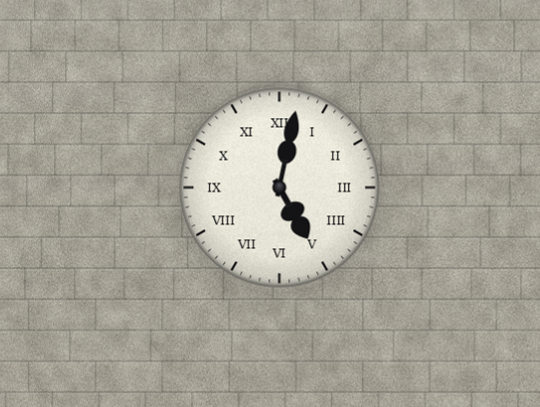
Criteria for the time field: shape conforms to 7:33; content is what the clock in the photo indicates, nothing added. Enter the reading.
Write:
5:02
